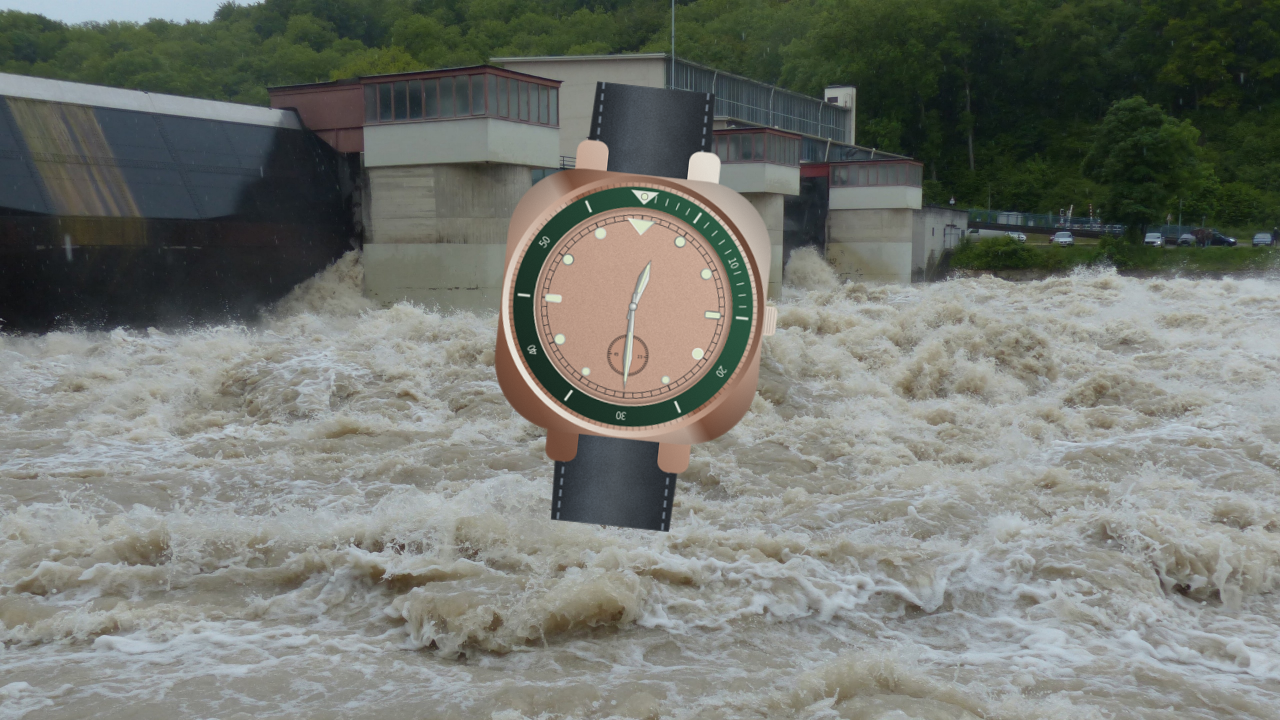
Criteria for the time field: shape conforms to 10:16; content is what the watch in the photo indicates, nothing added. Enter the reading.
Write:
12:30
